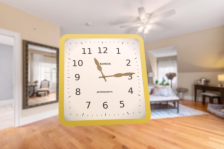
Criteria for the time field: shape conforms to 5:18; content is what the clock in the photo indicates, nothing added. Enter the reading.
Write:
11:14
